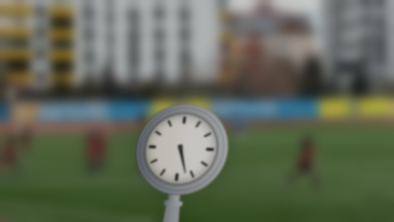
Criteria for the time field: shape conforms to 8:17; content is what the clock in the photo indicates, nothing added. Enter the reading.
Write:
5:27
